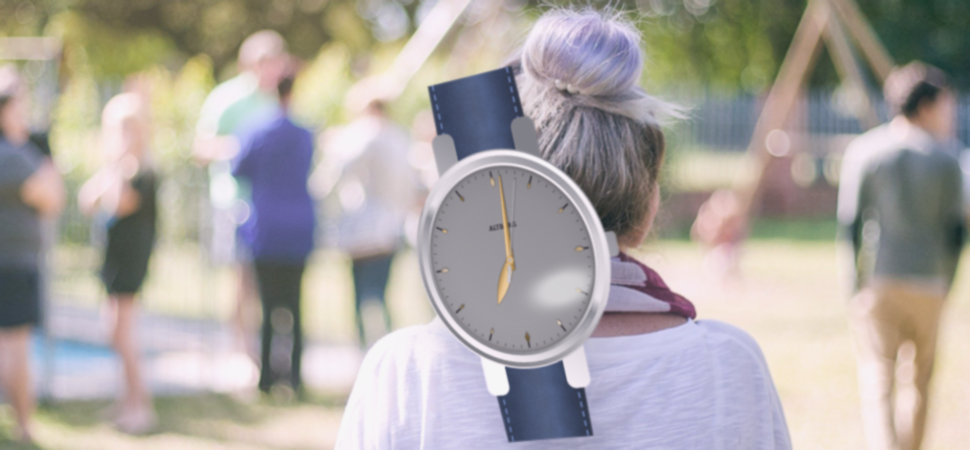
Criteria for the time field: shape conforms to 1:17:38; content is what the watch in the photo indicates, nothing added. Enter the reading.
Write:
7:01:03
